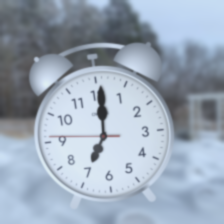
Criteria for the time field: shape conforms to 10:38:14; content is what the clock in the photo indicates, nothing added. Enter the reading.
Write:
7:00:46
